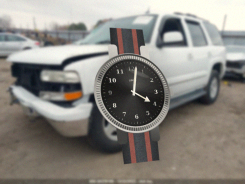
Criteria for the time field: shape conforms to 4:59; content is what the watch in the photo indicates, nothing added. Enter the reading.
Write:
4:02
